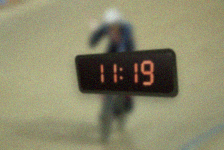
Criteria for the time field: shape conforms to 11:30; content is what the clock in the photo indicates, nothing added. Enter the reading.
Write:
11:19
